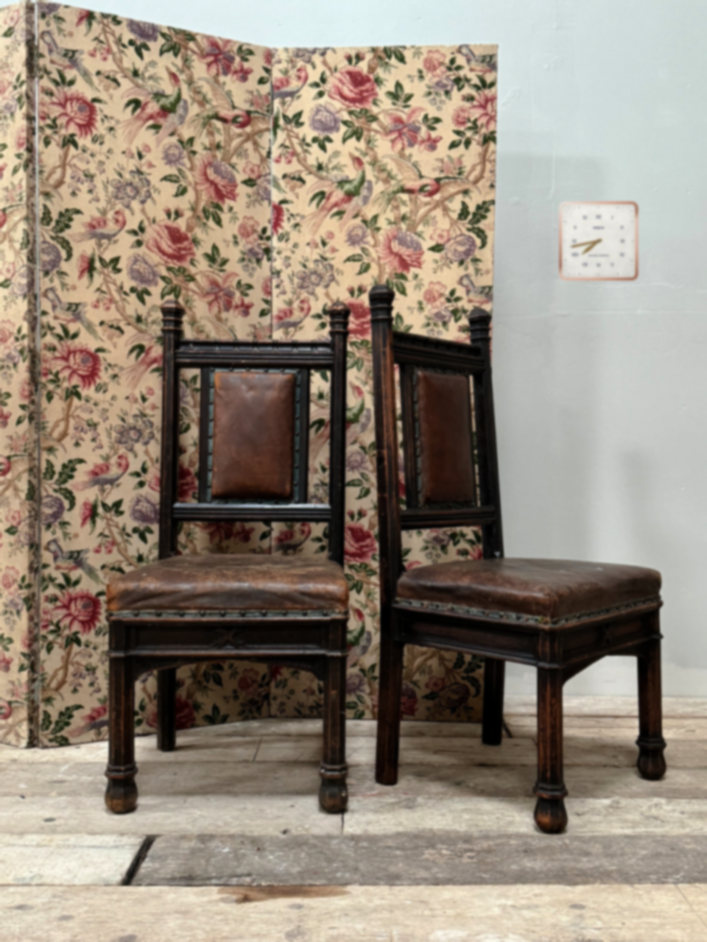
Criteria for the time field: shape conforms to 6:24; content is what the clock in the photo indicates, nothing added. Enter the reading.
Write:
7:43
